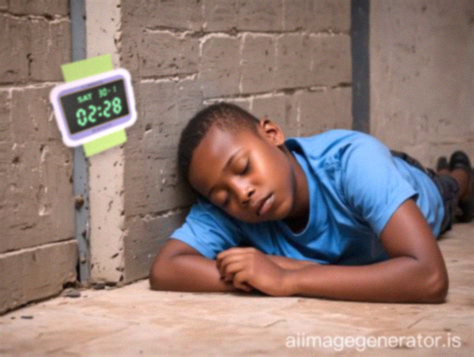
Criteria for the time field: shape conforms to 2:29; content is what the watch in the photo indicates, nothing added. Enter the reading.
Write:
2:28
